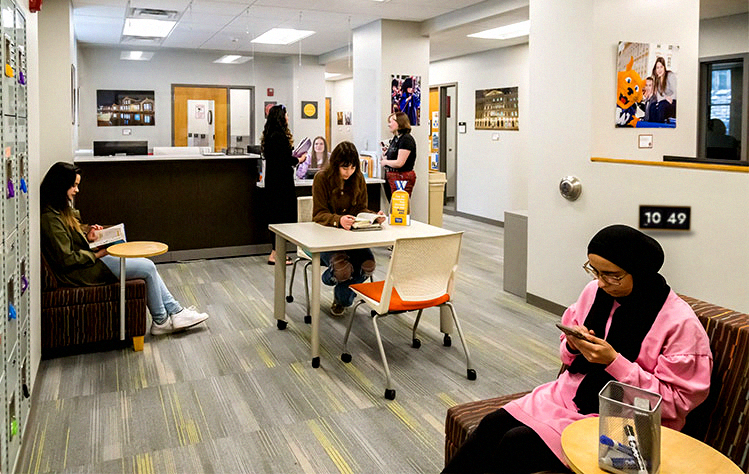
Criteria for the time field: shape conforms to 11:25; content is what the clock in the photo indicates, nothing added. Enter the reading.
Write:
10:49
